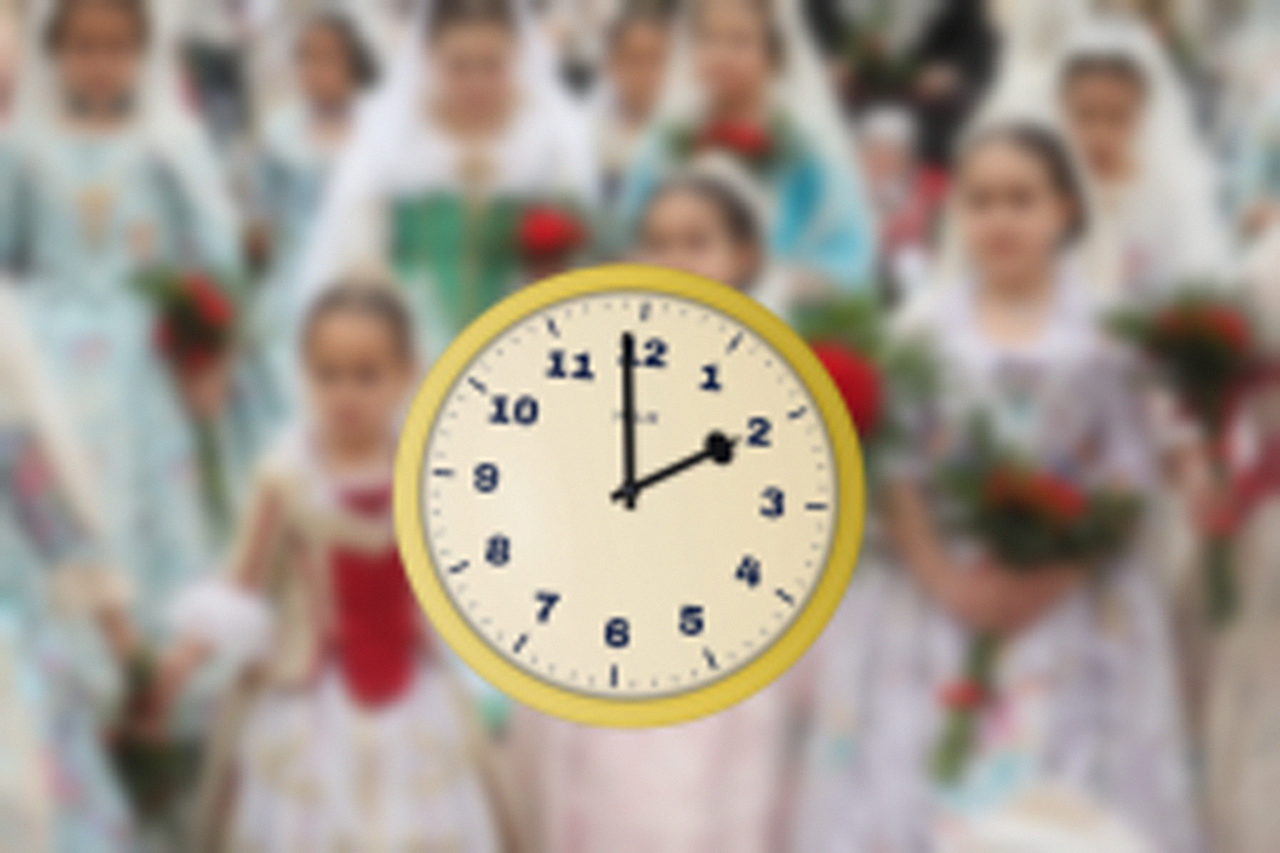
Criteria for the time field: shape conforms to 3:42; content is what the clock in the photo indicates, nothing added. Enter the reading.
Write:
1:59
